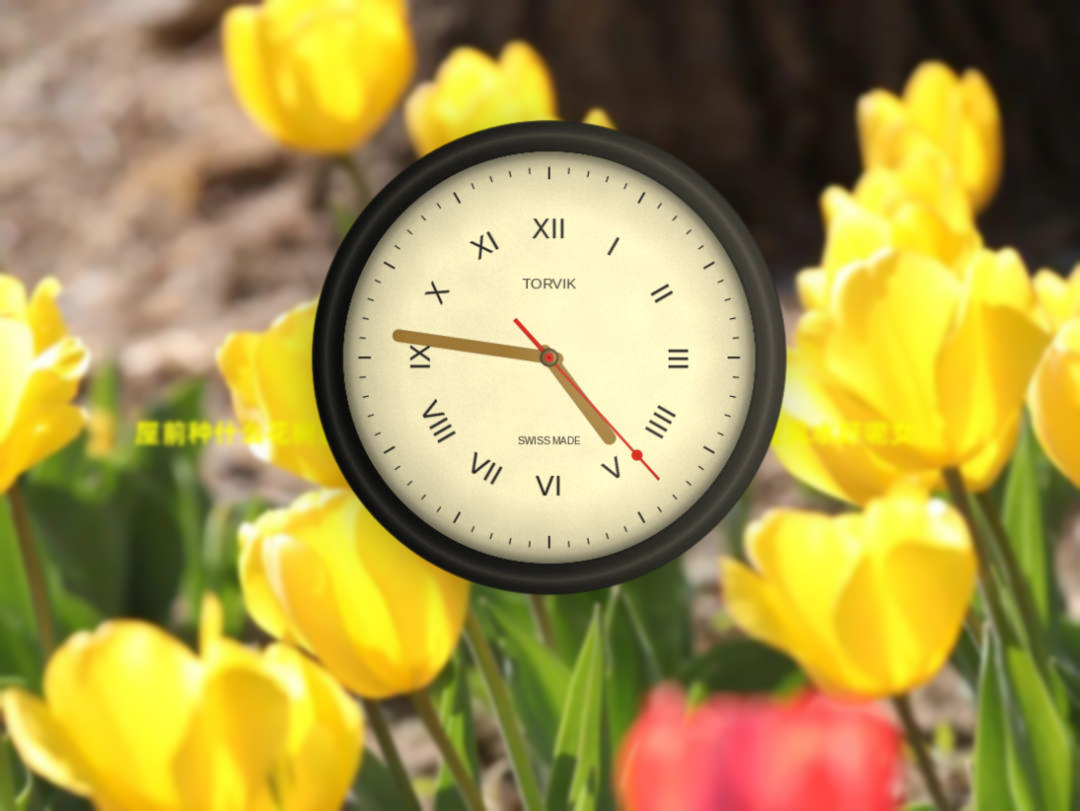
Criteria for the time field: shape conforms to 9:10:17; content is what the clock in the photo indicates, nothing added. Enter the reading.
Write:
4:46:23
